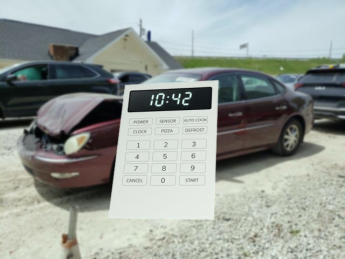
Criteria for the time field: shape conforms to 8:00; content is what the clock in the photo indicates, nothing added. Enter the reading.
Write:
10:42
